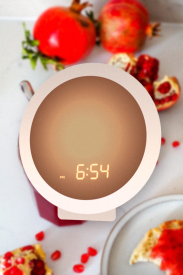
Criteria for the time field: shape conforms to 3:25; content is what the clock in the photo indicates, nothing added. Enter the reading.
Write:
6:54
